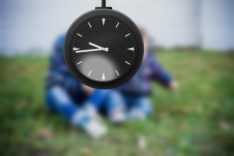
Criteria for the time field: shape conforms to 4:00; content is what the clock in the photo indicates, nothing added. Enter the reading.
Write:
9:44
